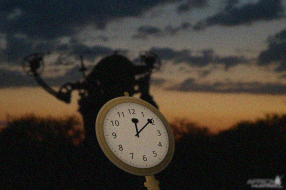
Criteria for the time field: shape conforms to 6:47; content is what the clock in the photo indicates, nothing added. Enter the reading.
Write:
12:09
